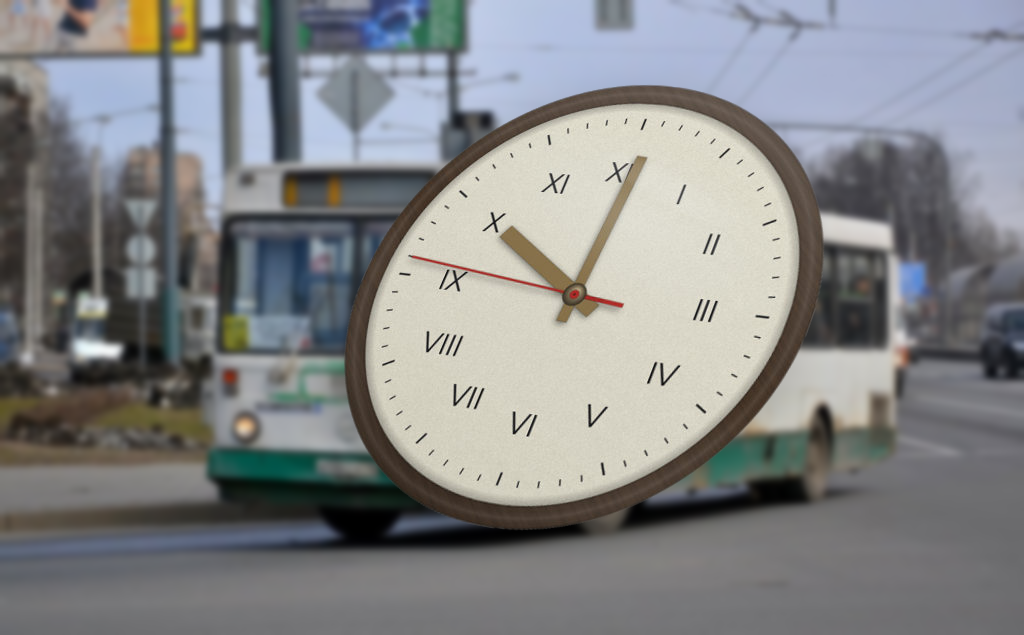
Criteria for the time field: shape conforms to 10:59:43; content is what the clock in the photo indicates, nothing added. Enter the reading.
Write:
10:00:46
